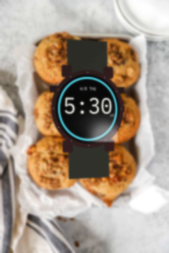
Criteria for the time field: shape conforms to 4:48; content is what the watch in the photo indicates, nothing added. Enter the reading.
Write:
5:30
